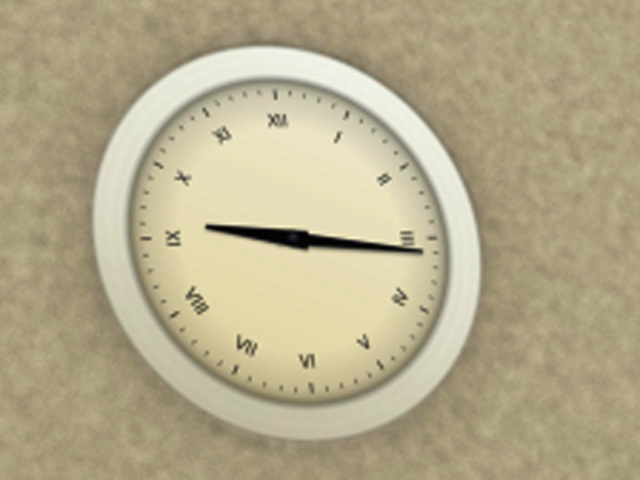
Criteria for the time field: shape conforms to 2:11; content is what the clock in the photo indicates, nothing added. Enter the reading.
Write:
9:16
